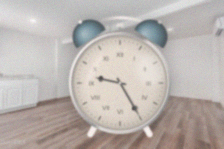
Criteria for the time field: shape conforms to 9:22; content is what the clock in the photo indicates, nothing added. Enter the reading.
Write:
9:25
